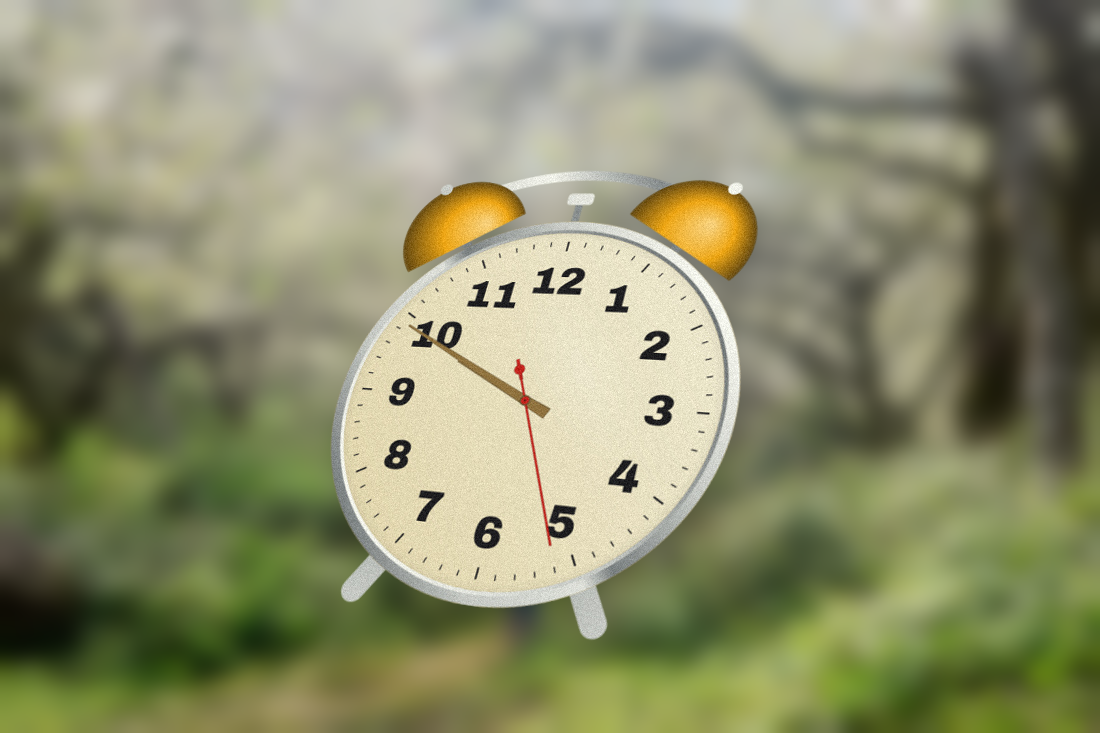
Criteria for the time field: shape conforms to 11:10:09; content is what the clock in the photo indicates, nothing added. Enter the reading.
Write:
9:49:26
